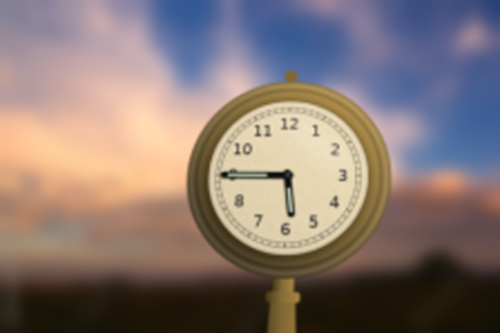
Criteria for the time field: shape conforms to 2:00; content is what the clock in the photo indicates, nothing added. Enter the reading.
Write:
5:45
